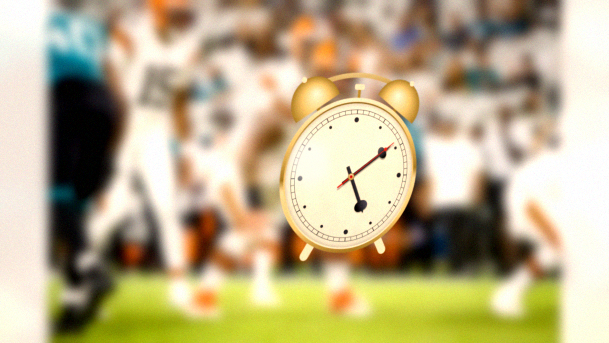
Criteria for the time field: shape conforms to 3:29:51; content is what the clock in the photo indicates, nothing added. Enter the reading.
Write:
5:09:09
